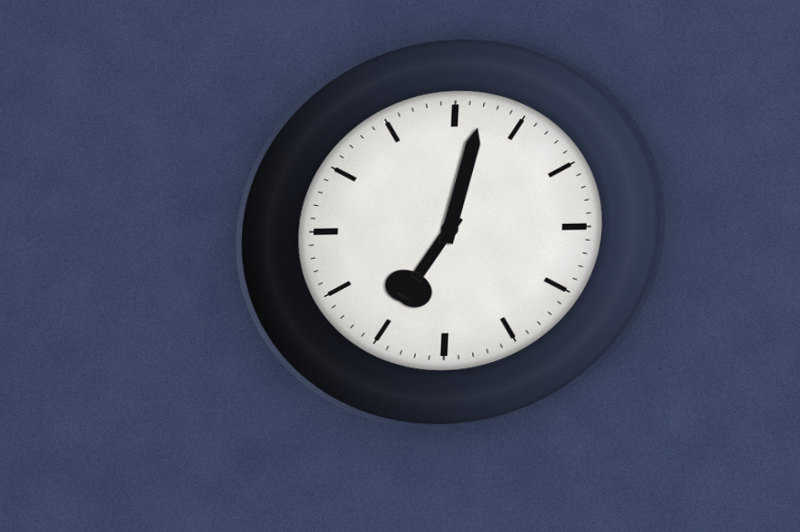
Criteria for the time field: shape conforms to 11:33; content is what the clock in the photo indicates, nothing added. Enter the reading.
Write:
7:02
